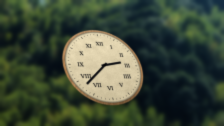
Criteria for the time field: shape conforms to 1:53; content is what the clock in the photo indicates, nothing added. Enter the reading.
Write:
2:38
